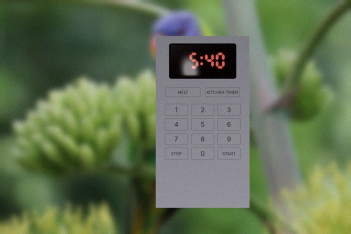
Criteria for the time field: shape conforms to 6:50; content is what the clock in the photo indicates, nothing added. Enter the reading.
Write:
5:40
